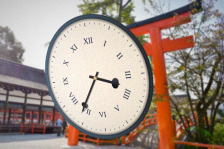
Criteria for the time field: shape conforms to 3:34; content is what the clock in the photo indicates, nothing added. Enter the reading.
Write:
3:36
